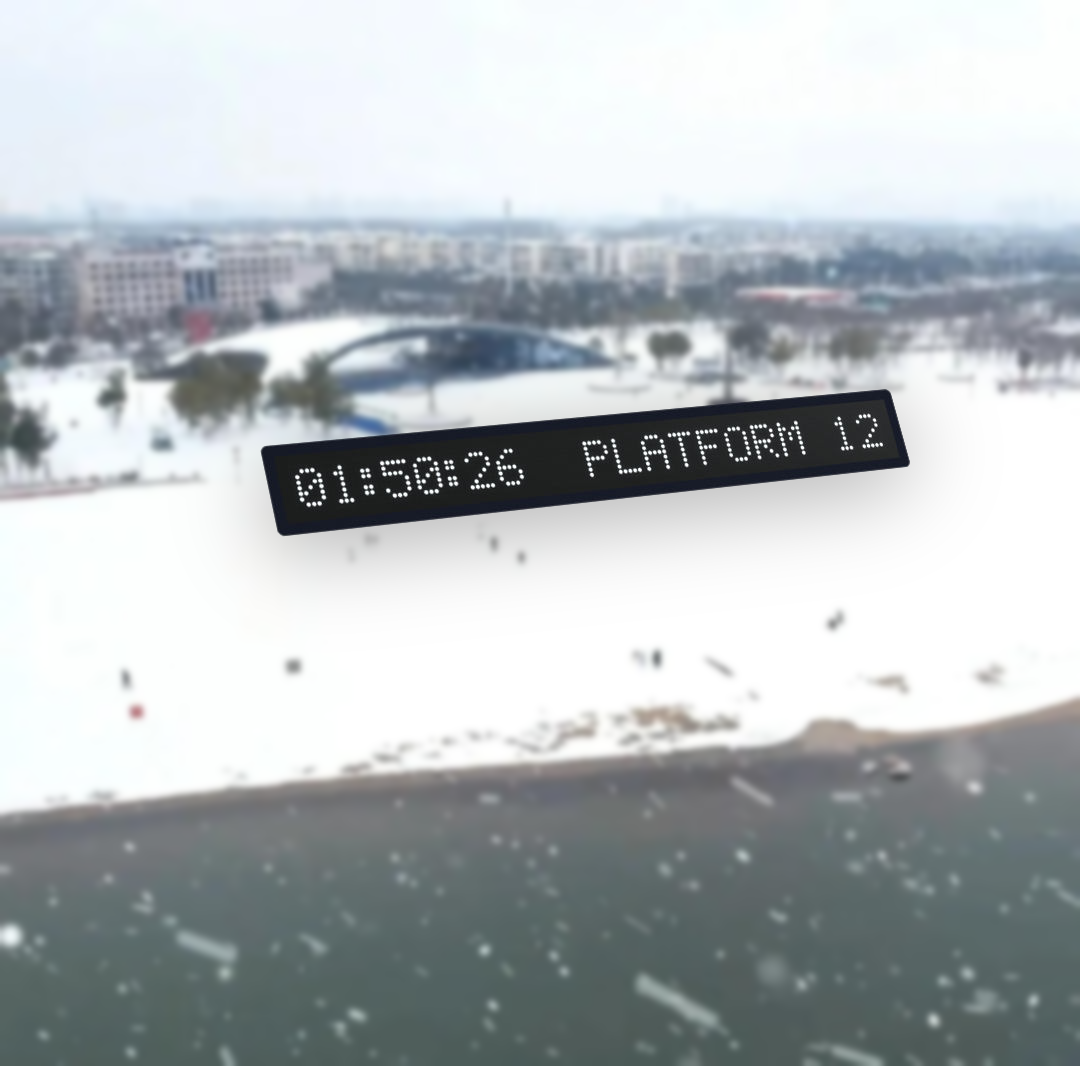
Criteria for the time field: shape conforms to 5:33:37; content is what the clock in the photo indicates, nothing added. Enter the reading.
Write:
1:50:26
